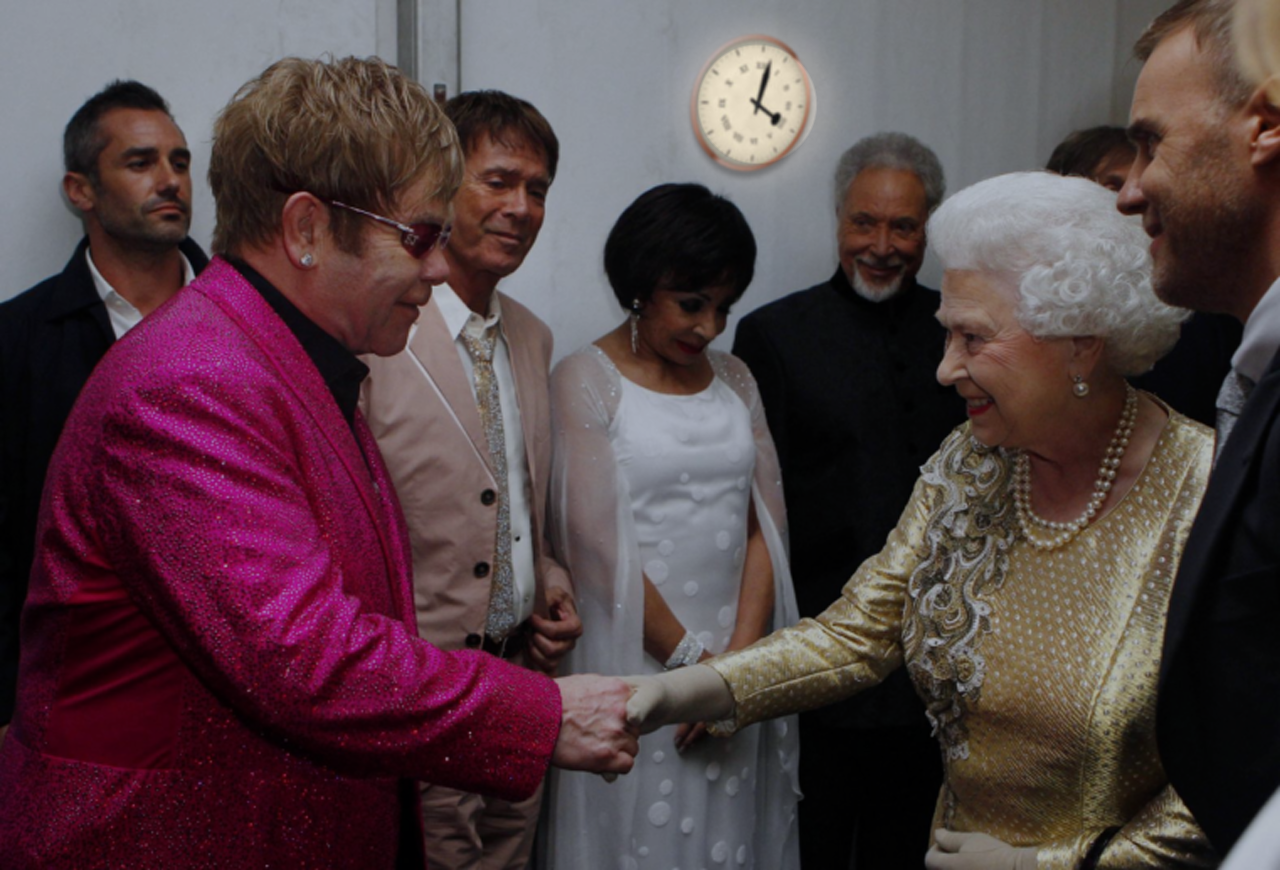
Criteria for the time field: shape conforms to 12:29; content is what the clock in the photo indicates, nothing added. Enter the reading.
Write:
4:02
